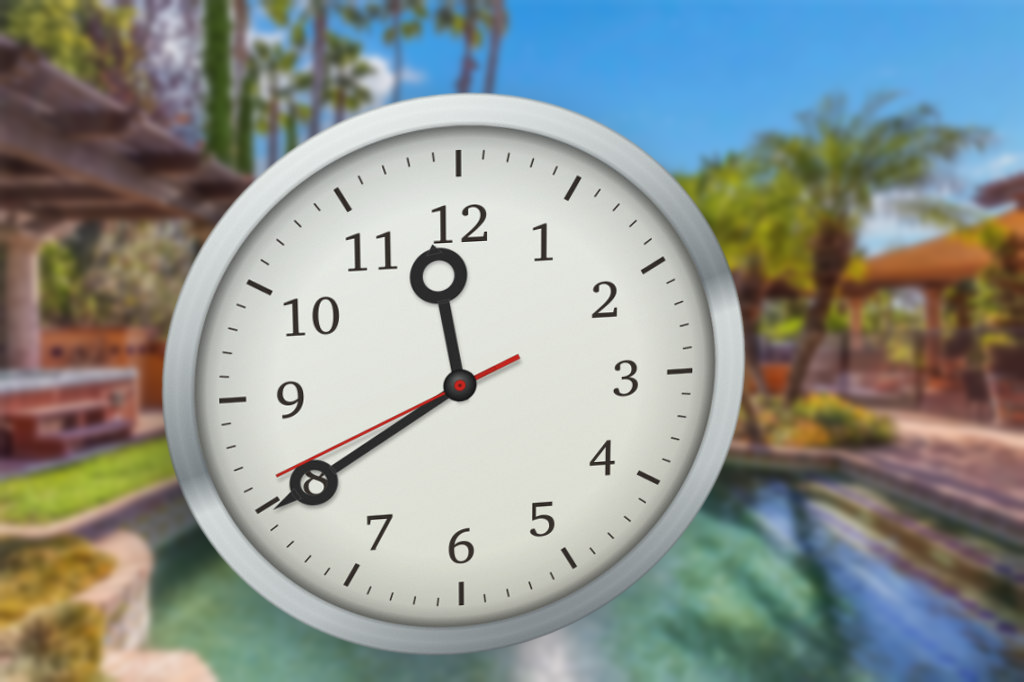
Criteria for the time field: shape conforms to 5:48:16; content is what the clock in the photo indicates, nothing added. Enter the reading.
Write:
11:39:41
